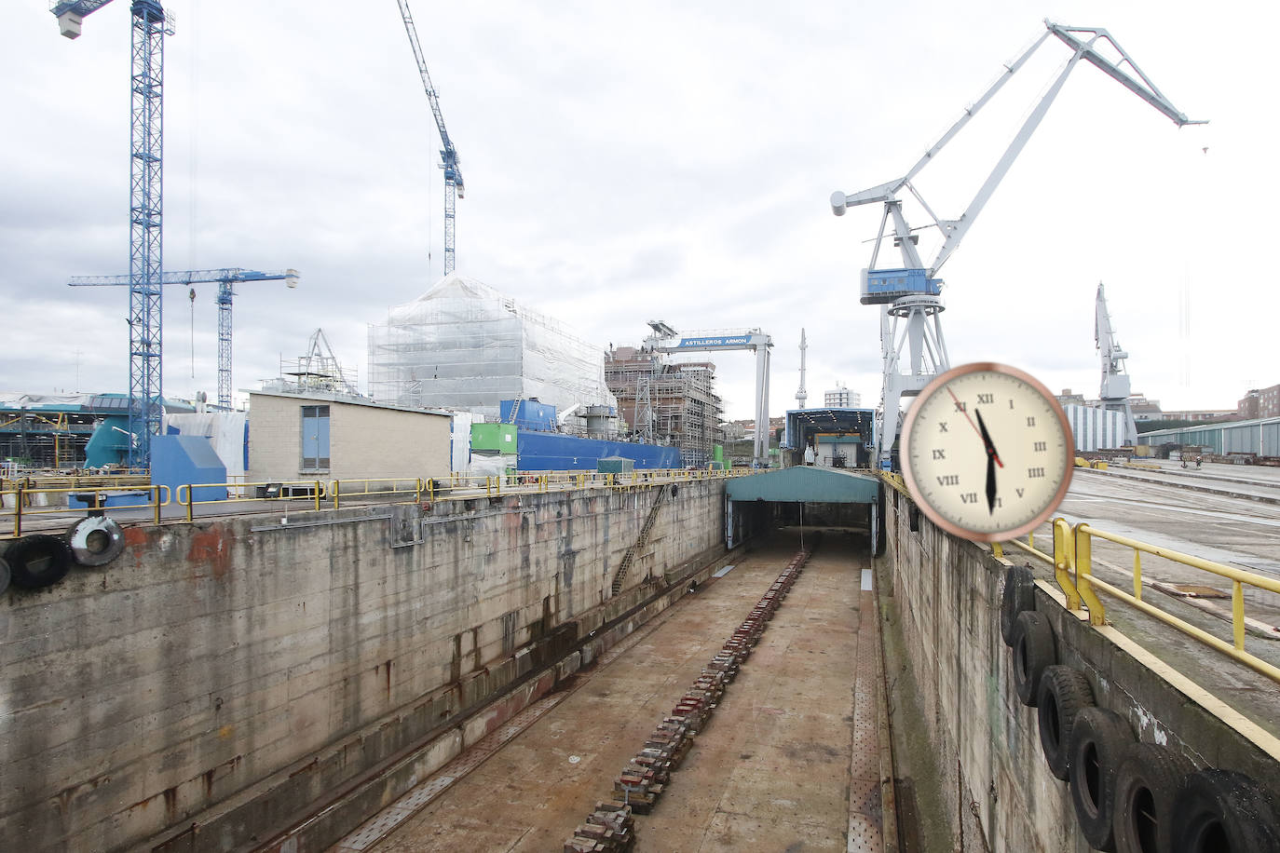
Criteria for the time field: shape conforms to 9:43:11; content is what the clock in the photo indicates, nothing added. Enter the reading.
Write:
11:30:55
